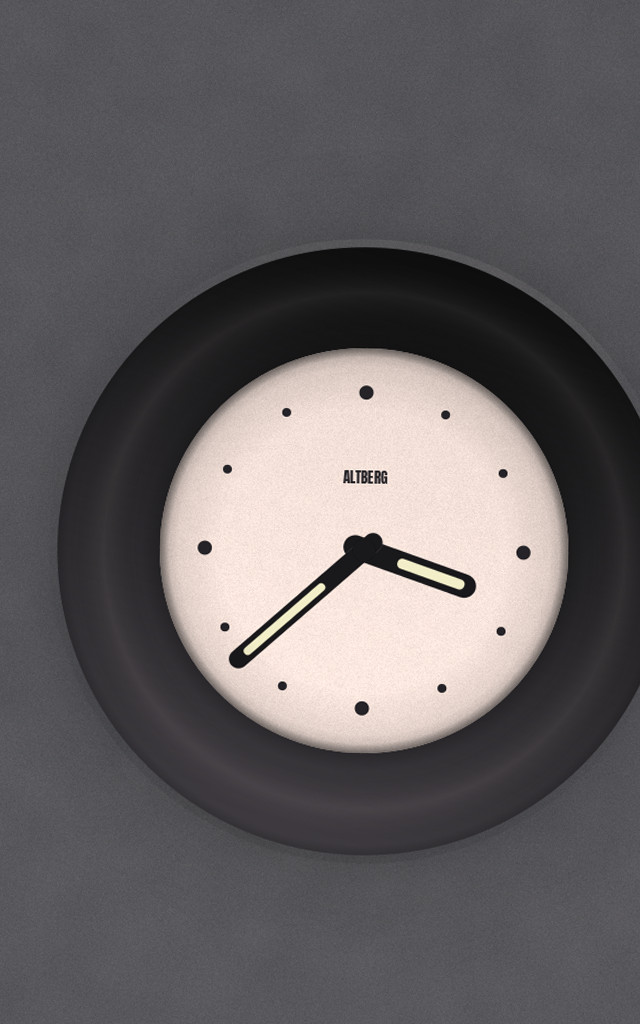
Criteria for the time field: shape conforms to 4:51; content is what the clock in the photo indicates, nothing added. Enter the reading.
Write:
3:38
